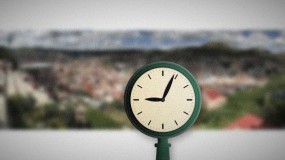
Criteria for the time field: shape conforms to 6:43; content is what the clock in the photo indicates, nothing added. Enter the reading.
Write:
9:04
